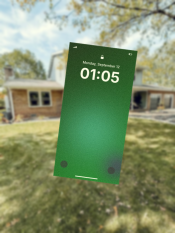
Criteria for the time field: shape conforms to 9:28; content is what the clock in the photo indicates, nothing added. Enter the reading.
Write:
1:05
